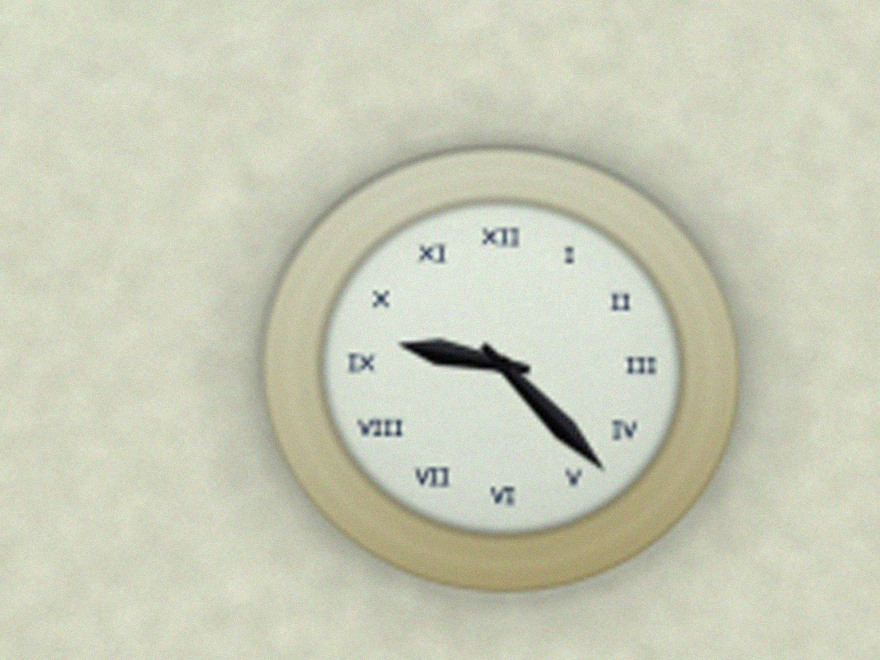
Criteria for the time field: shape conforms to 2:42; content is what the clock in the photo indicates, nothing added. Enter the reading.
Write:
9:23
